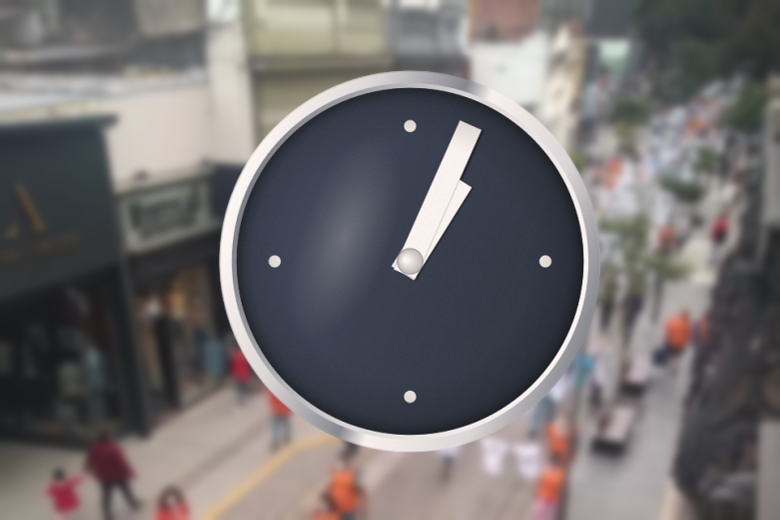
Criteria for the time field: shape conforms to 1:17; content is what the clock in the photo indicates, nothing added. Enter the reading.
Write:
1:04
